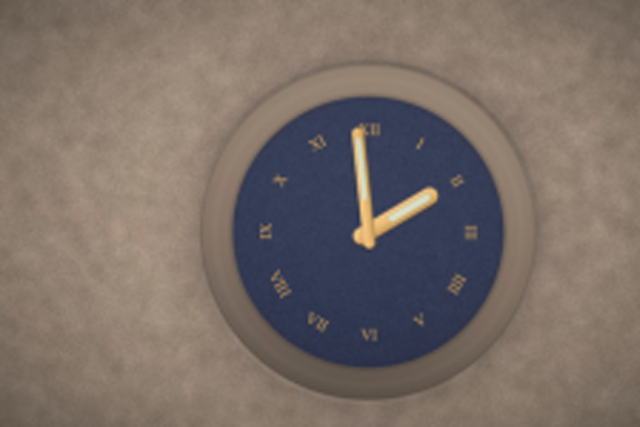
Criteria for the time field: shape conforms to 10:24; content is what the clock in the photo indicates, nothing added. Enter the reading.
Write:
1:59
